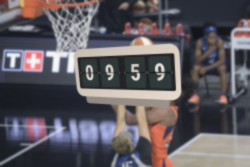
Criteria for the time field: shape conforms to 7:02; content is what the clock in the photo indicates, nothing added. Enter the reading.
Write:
9:59
